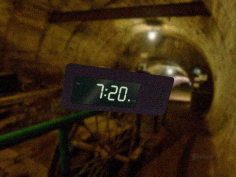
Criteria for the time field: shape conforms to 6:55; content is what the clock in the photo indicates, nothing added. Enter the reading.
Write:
7:20
